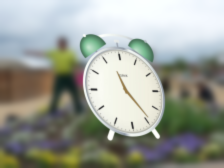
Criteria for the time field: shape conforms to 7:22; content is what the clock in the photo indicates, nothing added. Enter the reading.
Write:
11:24
